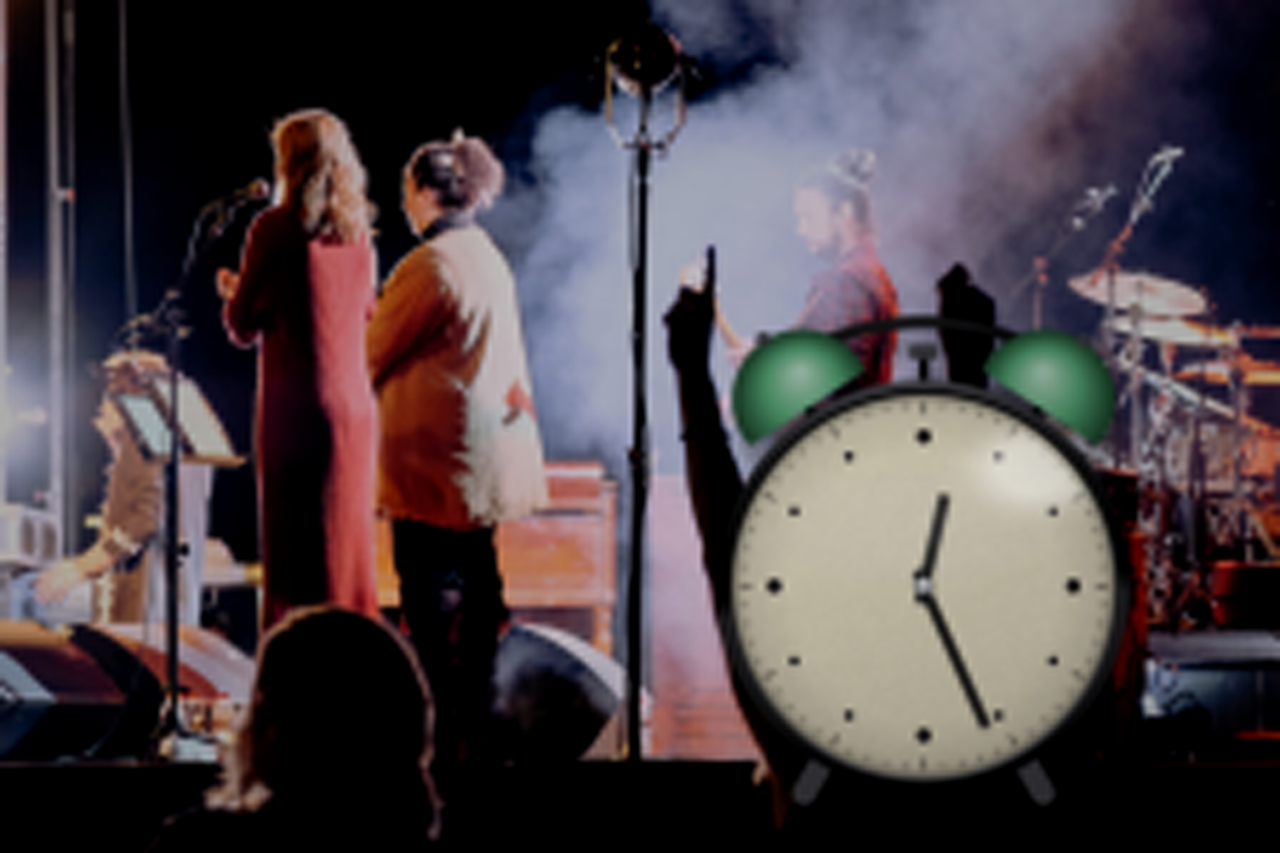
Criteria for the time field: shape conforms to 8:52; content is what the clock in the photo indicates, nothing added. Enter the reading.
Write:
12:26
